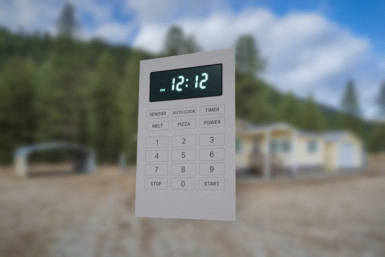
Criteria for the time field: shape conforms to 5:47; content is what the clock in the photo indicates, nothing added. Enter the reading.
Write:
12:12
